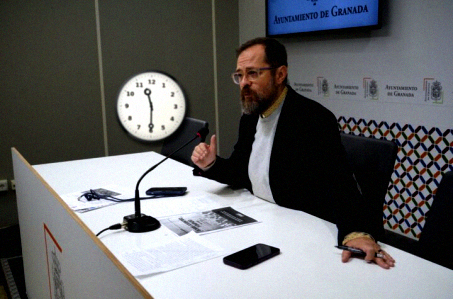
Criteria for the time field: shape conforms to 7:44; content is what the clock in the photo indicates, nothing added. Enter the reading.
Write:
11:30
